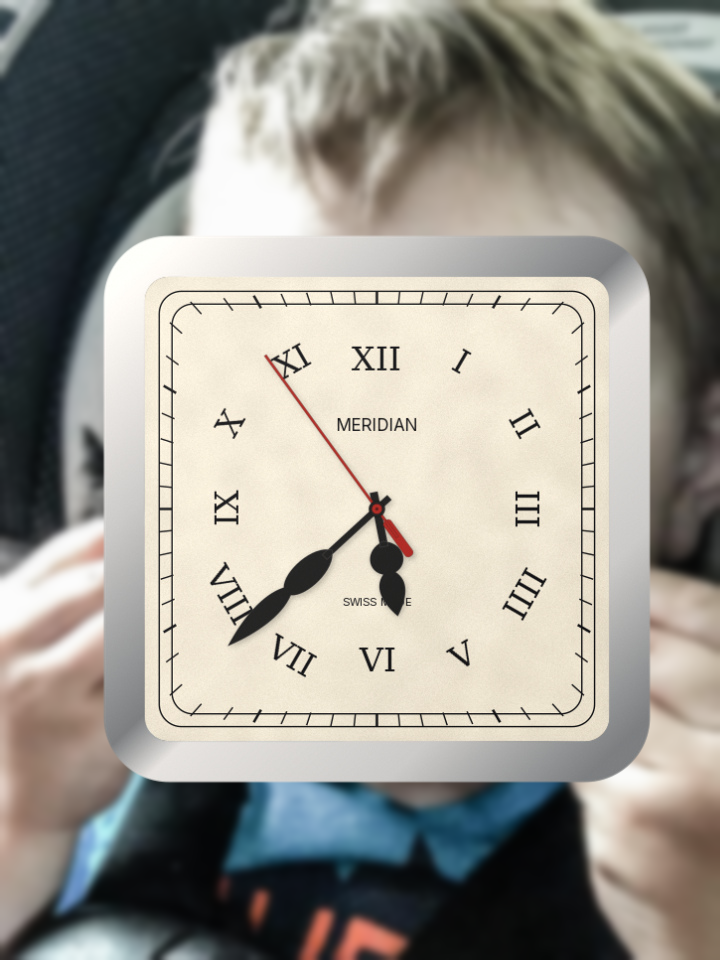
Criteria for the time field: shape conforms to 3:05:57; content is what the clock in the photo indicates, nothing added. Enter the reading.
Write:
5:37:54
